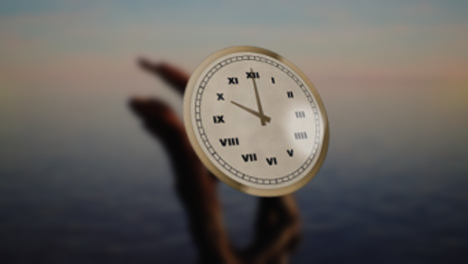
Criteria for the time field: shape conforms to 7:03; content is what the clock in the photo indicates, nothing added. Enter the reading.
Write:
10:00
